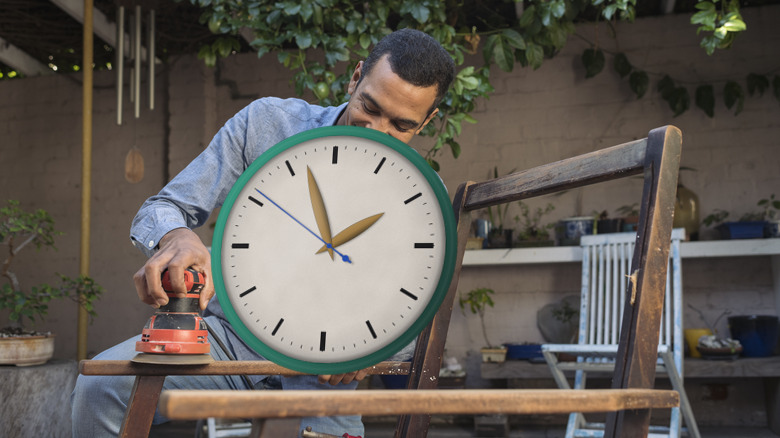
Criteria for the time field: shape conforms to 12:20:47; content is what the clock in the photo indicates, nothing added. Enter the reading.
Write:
1:56:51
